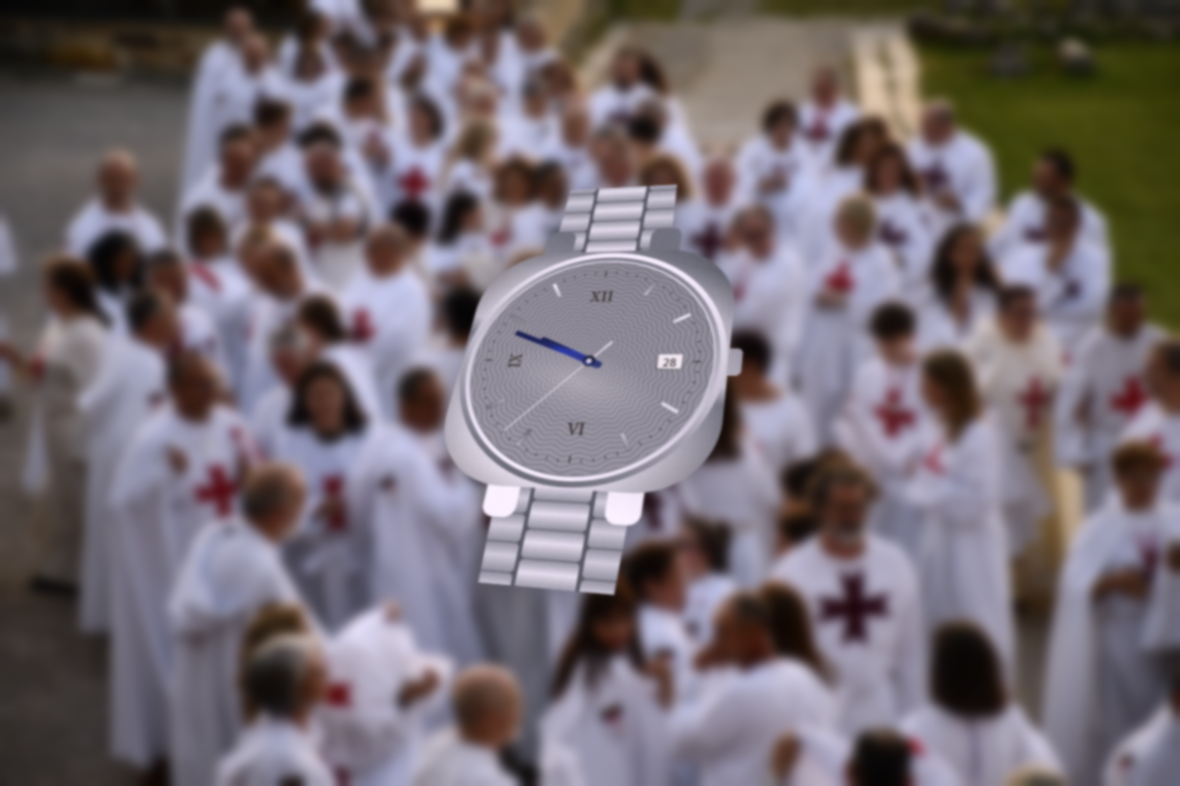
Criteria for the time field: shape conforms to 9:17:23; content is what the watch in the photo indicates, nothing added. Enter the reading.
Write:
9:48:37
